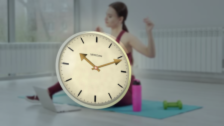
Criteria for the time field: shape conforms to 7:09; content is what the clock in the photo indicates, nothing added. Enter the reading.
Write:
10:11
